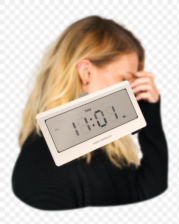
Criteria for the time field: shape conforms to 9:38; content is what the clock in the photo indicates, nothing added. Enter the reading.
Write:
11:01
